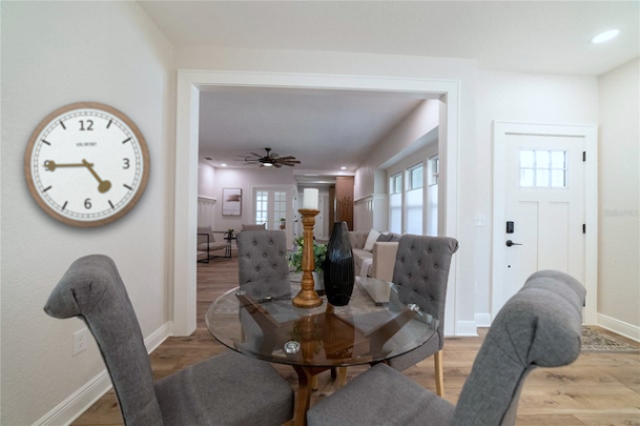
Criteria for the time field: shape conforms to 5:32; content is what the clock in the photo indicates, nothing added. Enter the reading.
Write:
4:45
